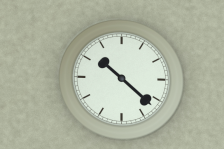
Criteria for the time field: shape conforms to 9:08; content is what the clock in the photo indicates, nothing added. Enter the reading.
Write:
10:22
